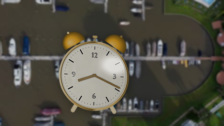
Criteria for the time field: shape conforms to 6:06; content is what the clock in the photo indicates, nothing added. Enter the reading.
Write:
8:19
